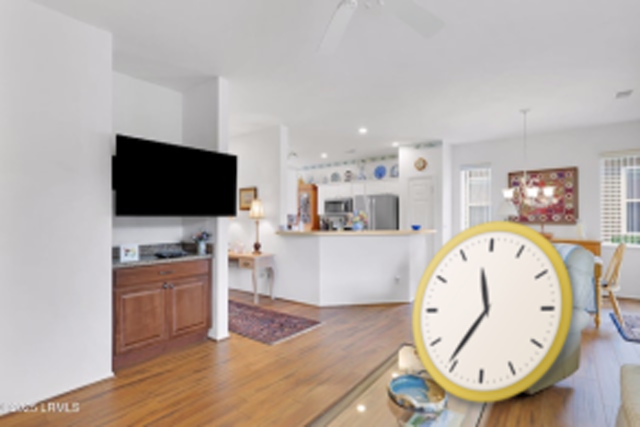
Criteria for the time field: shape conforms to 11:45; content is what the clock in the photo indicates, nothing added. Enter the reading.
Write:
11:36
